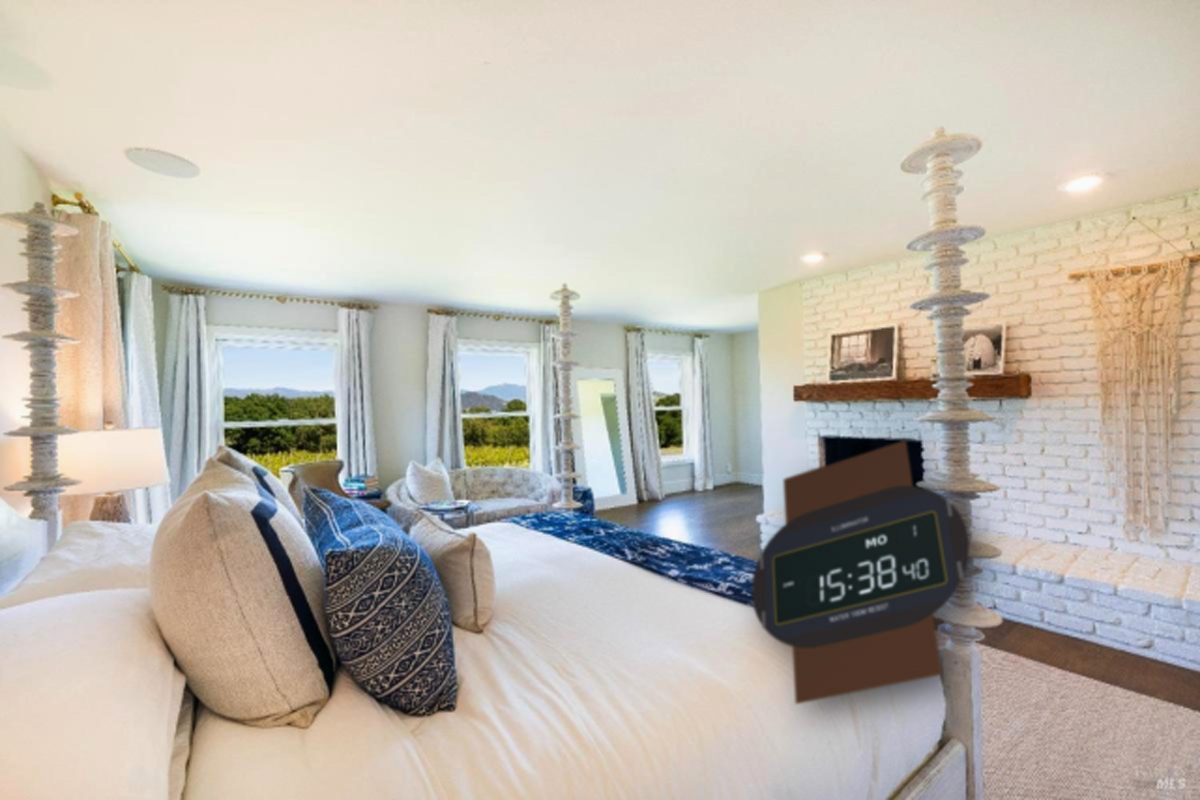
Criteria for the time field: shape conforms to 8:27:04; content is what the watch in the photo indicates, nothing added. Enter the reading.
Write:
15:38:40
